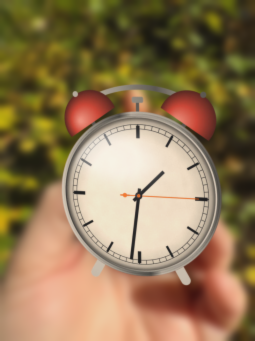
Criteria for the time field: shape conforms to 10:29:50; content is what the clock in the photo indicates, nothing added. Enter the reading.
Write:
1:31:15
